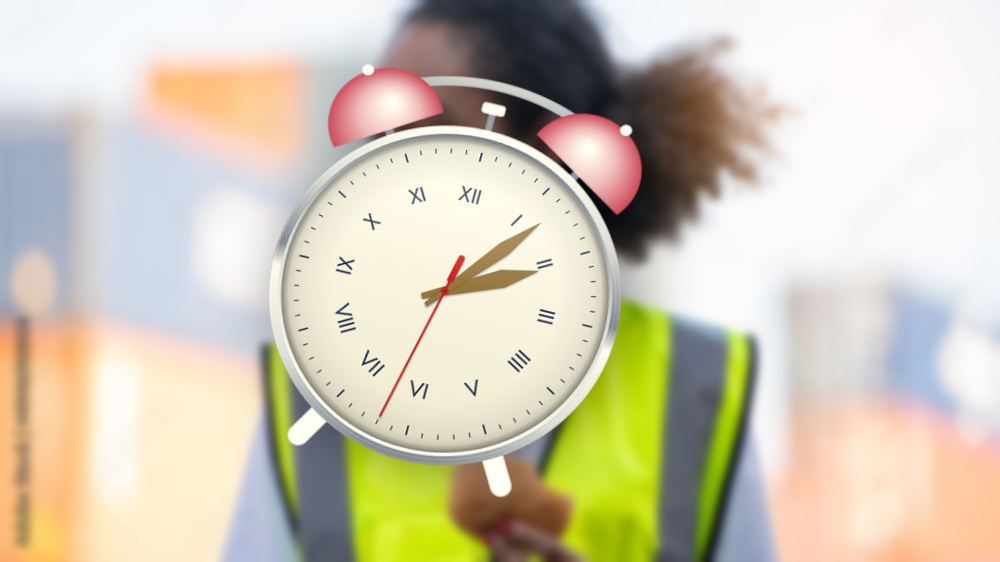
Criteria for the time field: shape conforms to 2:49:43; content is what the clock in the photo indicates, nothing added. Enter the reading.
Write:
2:06:32
